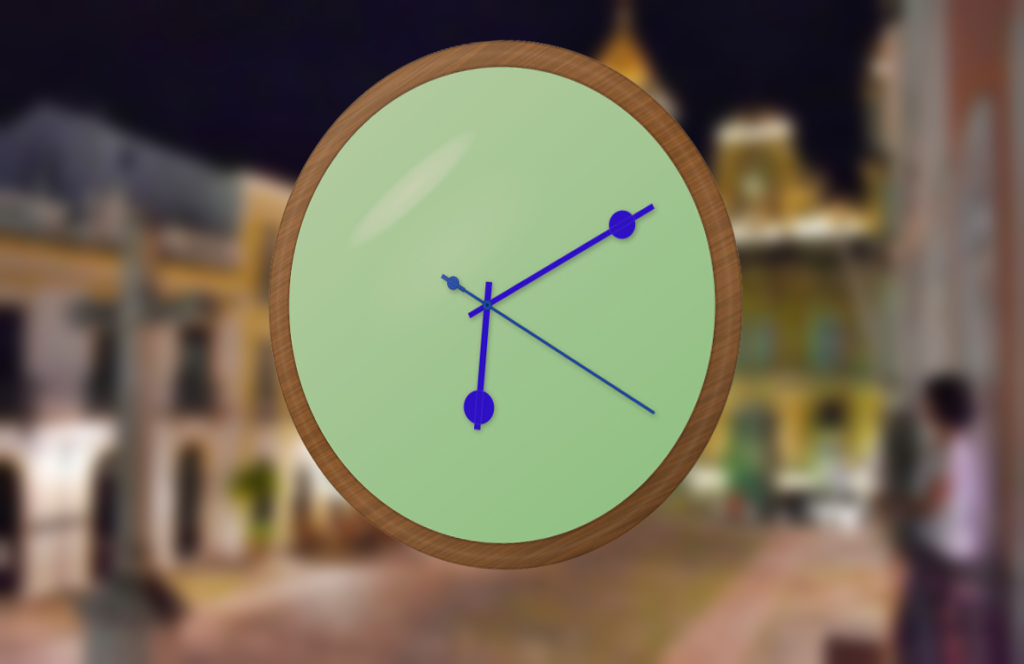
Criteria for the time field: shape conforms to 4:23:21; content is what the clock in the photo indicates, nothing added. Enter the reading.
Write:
6:10:20
